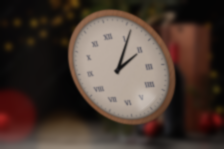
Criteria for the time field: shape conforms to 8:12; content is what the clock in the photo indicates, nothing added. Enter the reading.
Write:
2:06
